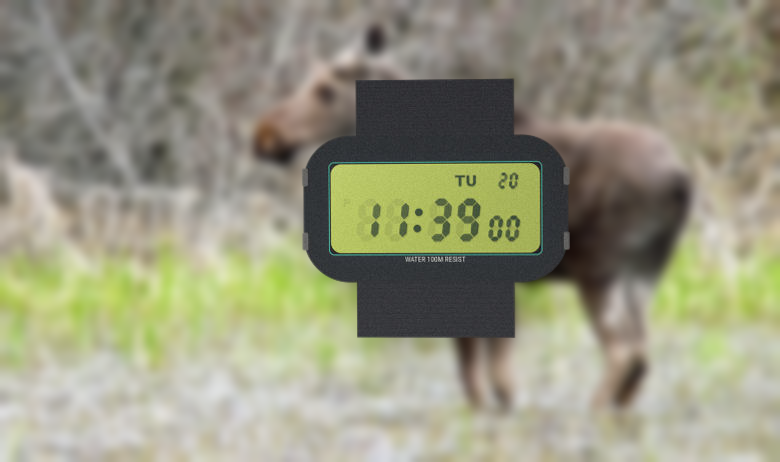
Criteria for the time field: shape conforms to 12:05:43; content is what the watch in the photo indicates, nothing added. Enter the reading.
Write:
11:39:00
